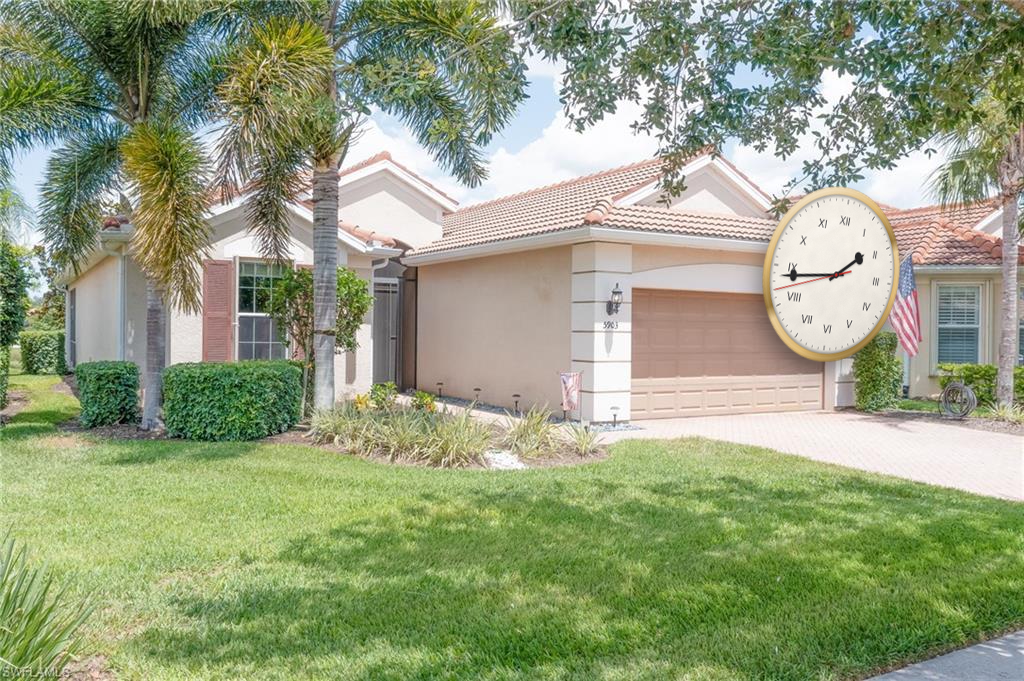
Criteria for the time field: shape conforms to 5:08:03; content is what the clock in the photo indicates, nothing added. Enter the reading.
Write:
1:43:42
